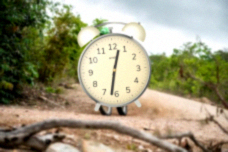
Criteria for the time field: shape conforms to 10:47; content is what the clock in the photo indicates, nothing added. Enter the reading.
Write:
12:32
